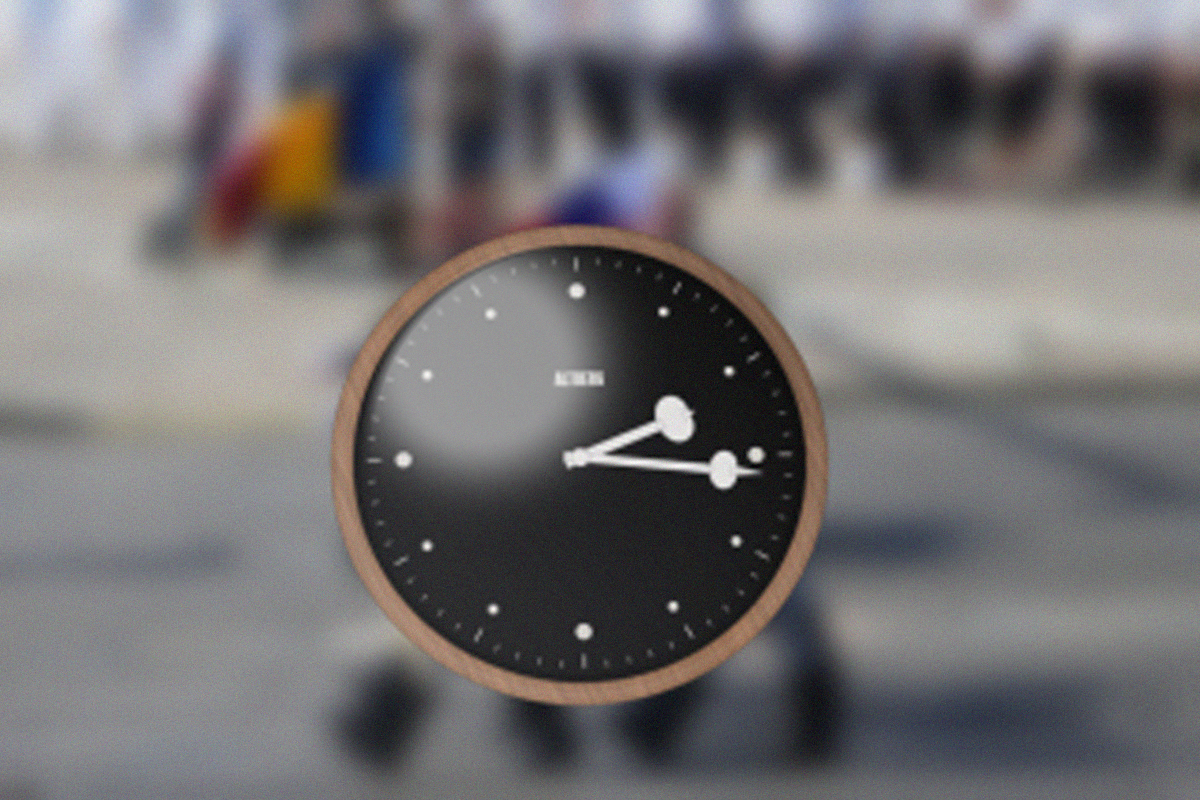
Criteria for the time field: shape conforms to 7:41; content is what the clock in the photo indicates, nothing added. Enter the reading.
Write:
2:16
